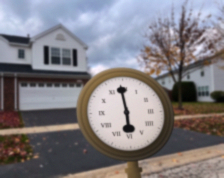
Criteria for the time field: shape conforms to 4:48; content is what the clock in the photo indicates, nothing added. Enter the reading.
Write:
5:59
